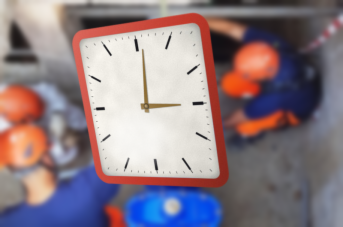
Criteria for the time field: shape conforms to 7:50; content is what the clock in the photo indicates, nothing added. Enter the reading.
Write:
3:01
